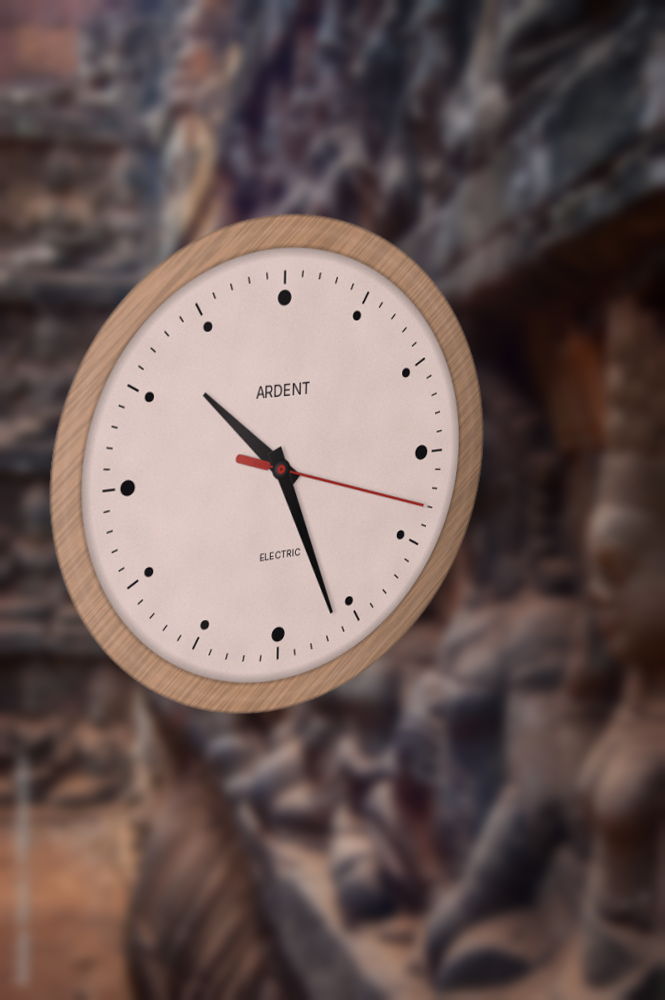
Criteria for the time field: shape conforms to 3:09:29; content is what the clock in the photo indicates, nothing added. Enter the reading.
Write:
10:26:18
